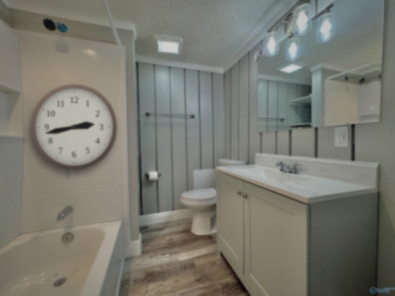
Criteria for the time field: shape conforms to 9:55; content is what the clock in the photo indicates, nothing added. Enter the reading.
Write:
2:43
